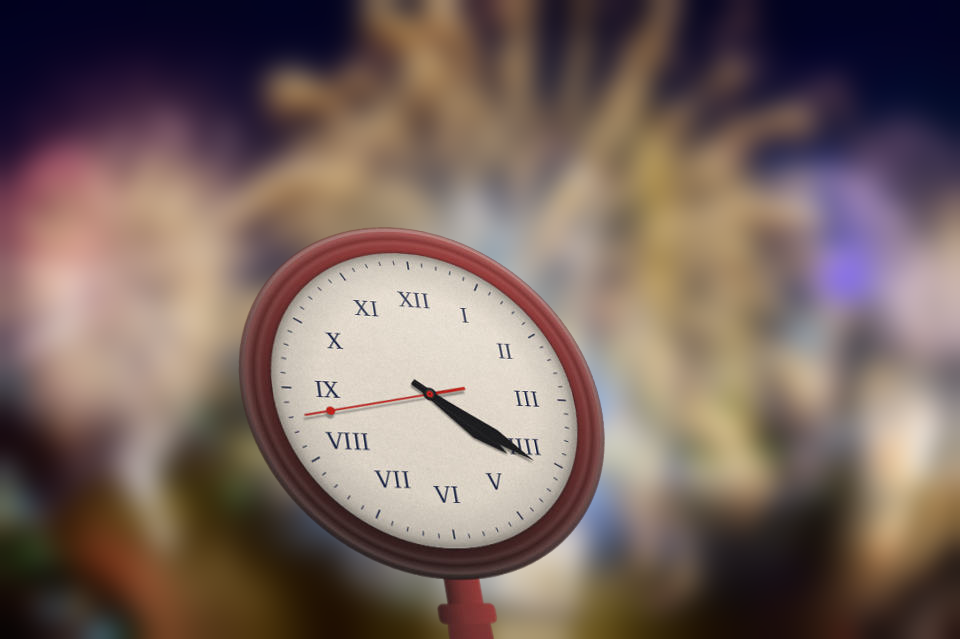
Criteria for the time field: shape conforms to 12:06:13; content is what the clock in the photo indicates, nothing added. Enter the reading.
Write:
4:20:43
